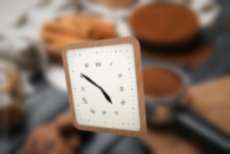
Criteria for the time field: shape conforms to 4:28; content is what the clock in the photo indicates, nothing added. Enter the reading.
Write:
4:51
